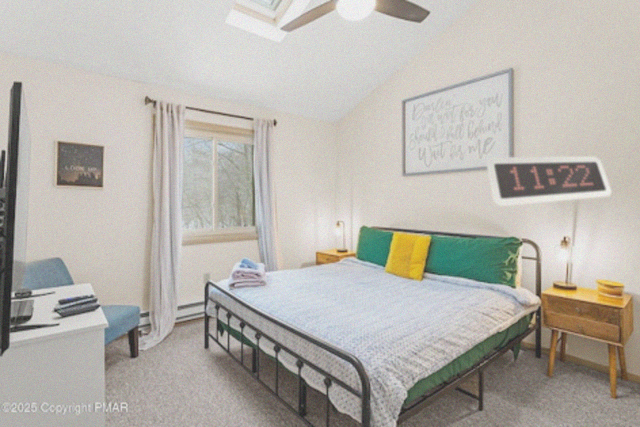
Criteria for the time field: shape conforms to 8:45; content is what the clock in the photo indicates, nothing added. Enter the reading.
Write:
11:22
